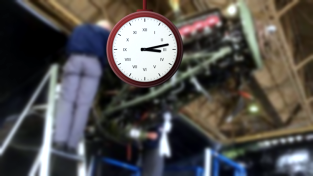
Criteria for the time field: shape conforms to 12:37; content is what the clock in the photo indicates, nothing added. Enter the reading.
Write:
3:13
